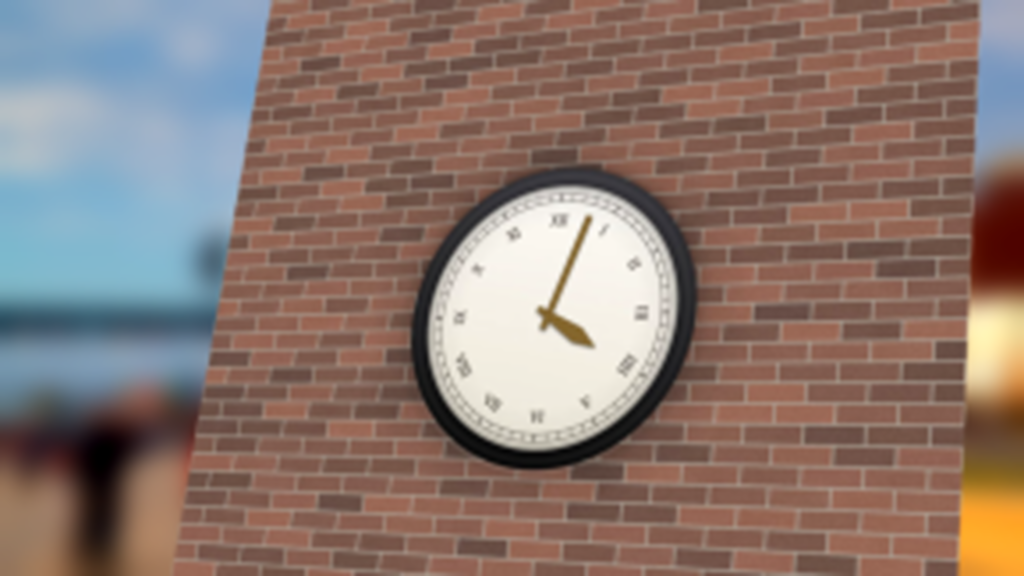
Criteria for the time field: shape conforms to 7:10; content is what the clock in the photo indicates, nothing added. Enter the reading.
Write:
4:03
